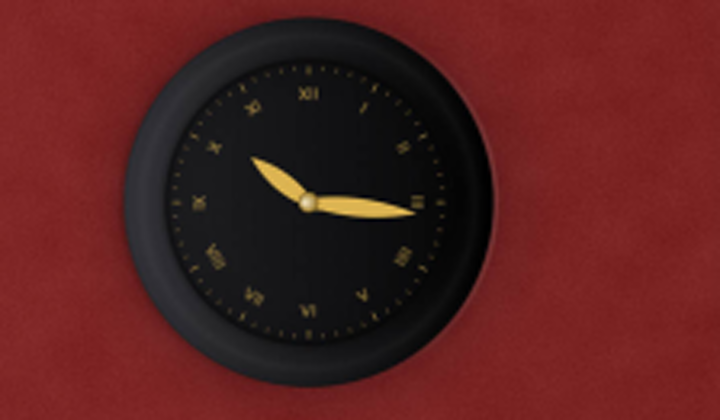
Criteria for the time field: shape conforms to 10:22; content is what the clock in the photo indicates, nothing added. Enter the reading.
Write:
10:16
